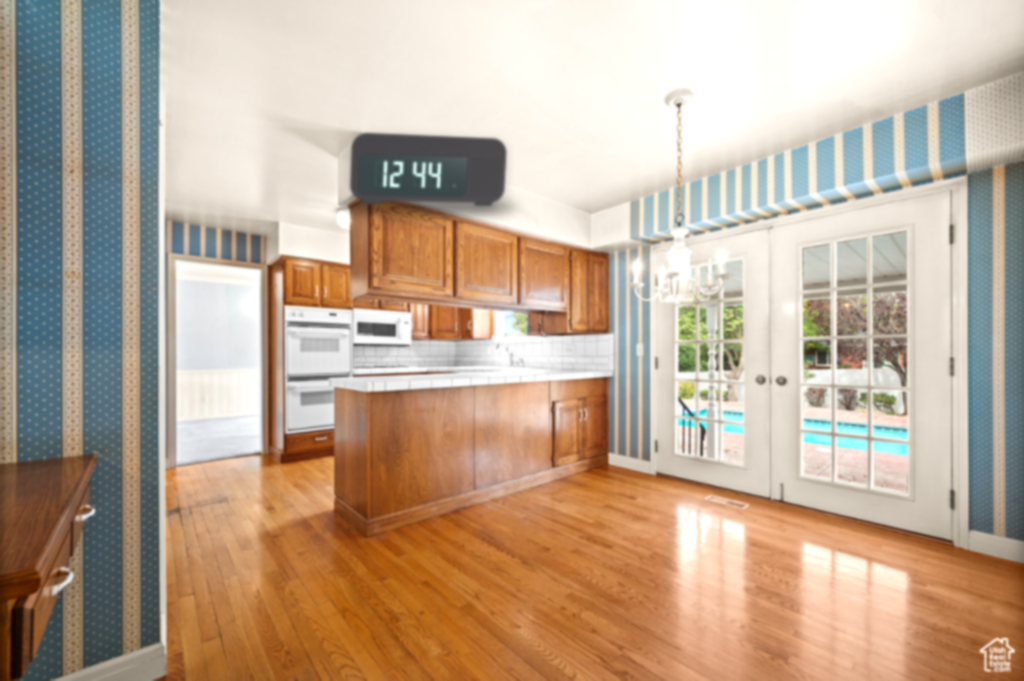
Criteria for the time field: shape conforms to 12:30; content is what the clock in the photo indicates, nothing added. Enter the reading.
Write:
12:44
